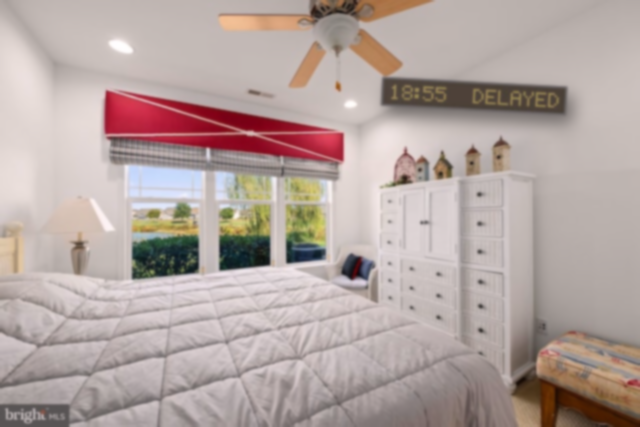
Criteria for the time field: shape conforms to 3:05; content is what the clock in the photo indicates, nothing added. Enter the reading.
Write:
18:55
